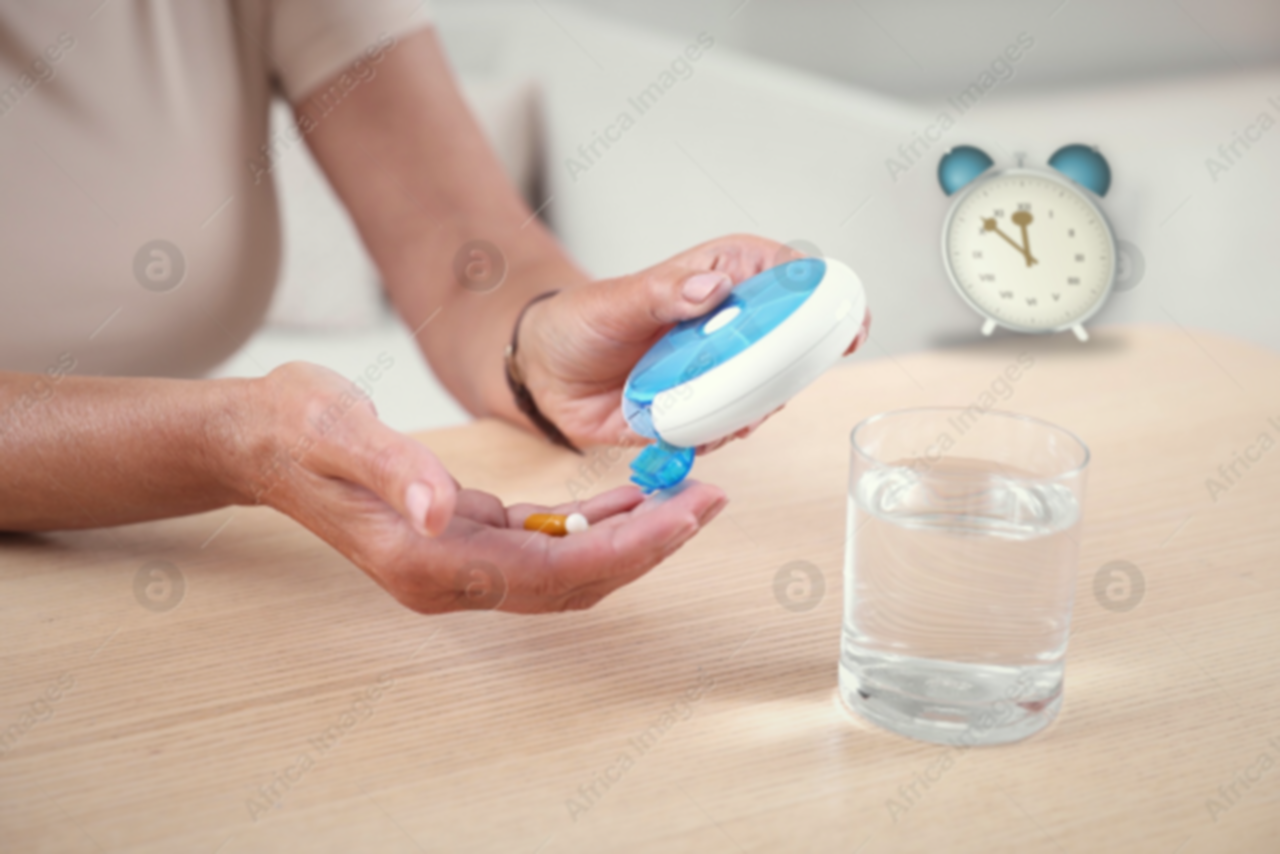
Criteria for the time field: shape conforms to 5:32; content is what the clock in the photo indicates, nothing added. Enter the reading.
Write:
11:52
